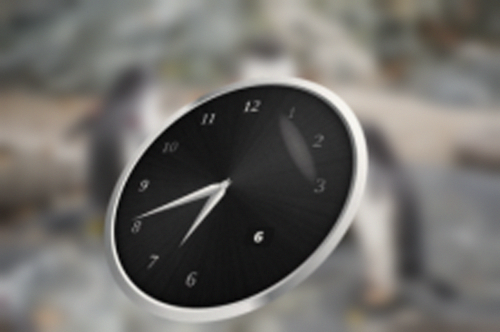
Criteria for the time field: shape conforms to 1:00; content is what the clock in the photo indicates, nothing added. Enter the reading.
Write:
6:41
